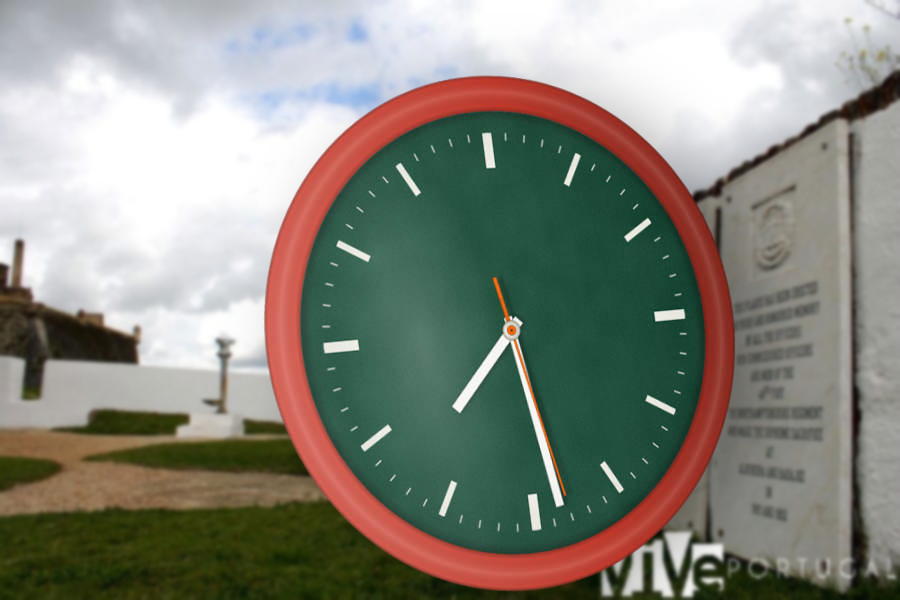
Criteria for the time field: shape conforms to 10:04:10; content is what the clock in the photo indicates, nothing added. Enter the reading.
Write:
7:28:28
